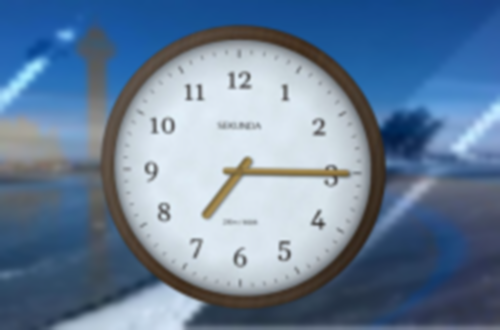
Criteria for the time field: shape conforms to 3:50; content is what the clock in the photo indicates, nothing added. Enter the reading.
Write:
7:15
